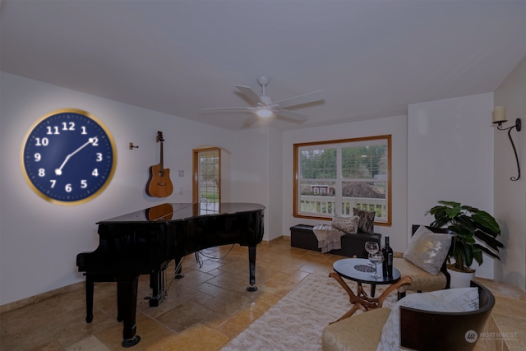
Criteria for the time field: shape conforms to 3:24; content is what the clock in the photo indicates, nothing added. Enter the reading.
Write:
7:09
